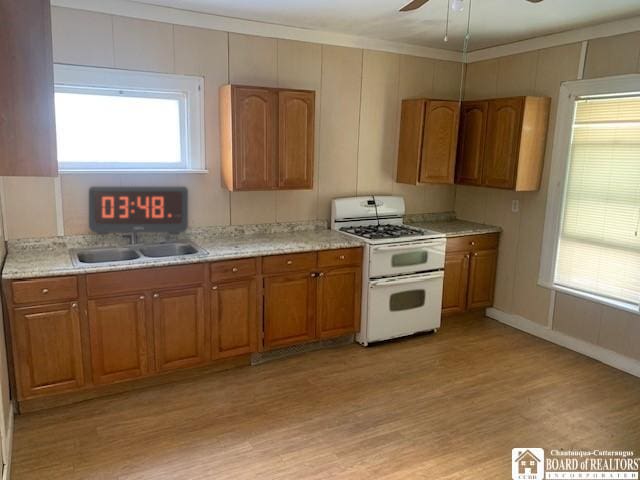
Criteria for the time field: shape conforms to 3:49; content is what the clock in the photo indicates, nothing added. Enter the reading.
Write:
3:48
